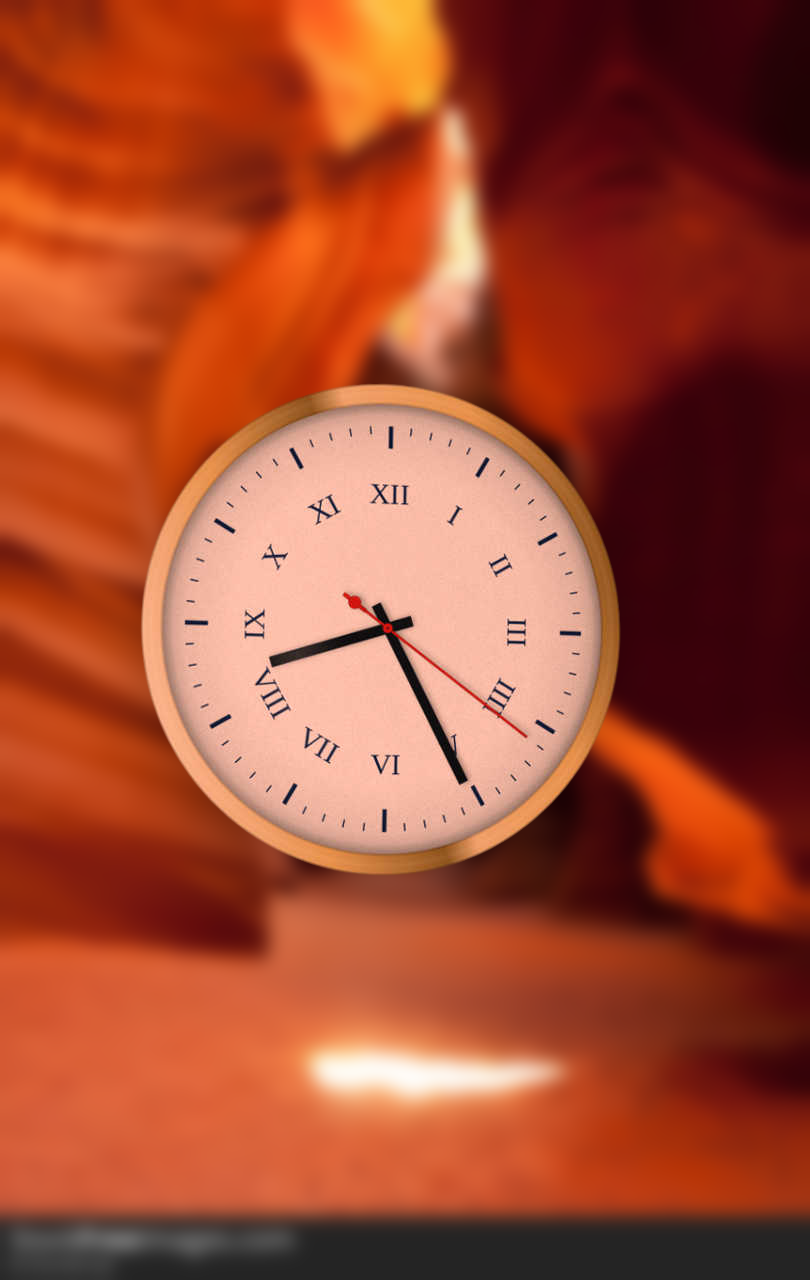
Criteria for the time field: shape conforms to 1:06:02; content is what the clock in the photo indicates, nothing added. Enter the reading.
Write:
8:25:21
